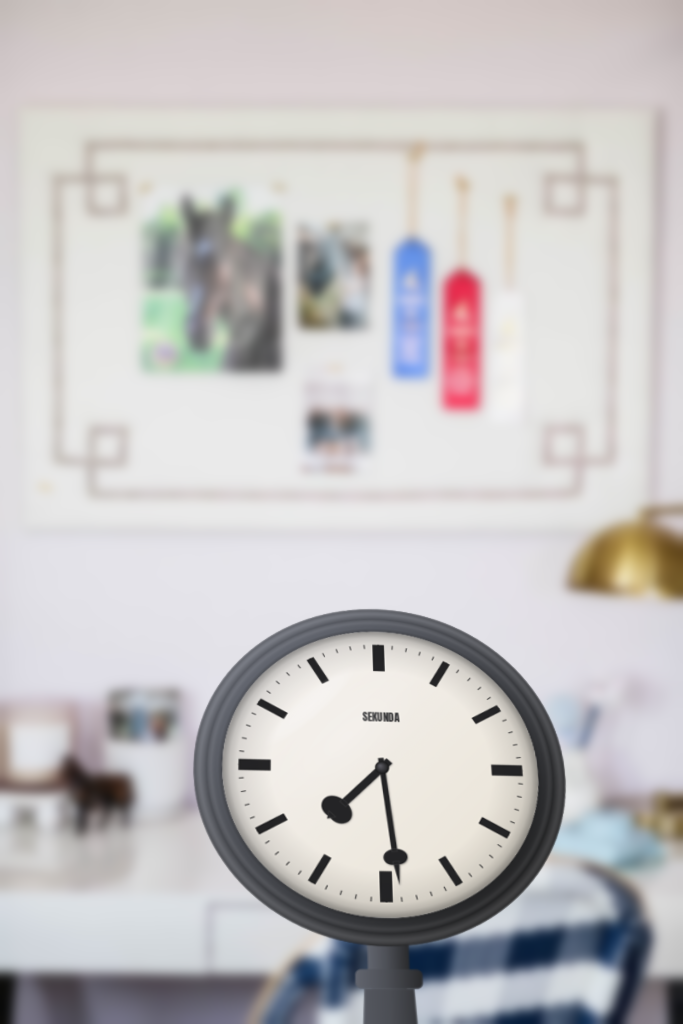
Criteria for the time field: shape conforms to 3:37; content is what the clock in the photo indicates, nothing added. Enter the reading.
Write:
7:29
